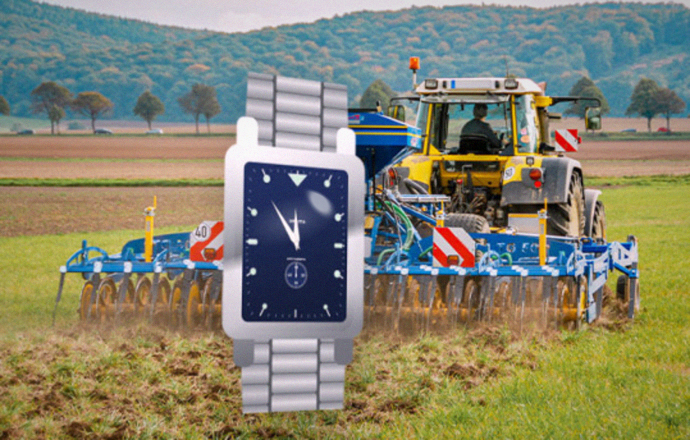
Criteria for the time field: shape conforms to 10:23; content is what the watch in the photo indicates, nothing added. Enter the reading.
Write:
11:54
